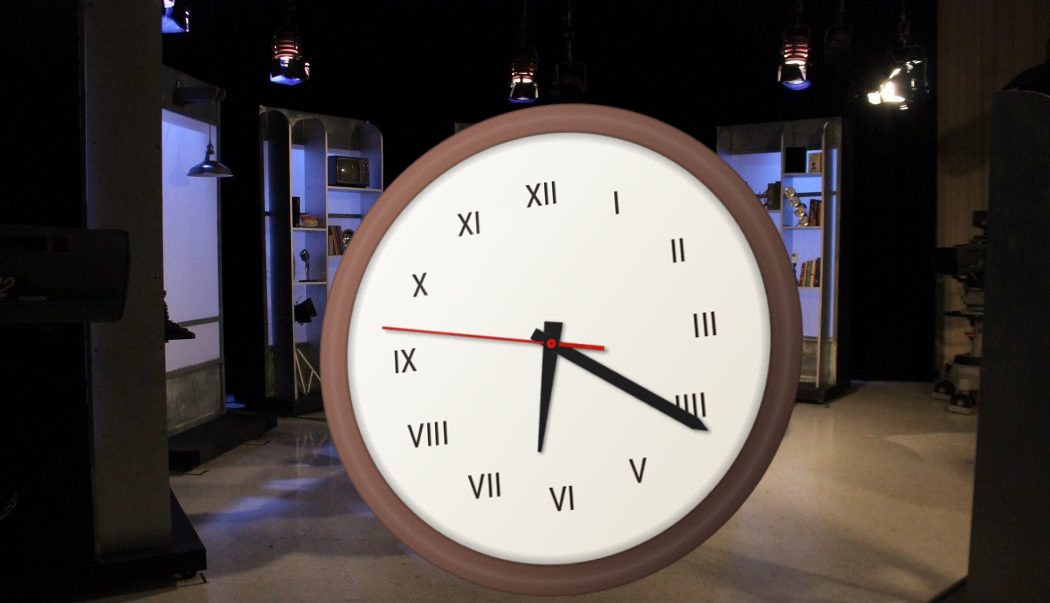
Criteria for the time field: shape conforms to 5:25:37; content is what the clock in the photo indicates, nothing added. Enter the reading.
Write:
6:20:47
